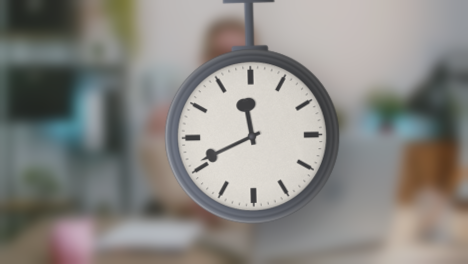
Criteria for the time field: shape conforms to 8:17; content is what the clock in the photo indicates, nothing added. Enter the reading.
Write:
11:41
